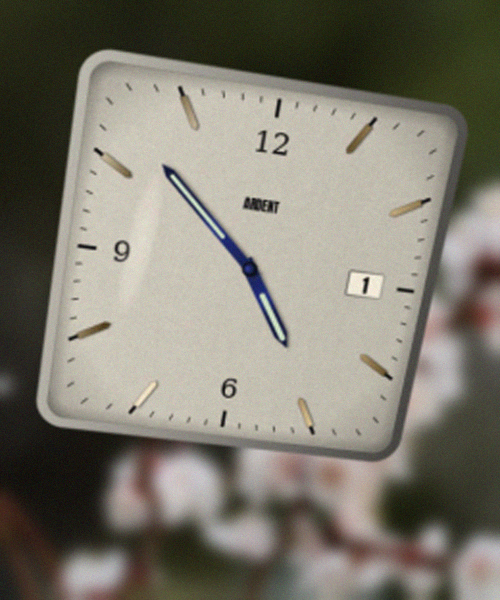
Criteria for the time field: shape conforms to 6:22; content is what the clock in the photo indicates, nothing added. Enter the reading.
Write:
4:52
